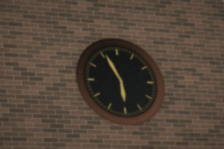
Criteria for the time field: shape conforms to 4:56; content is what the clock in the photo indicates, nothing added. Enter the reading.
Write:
5:56
